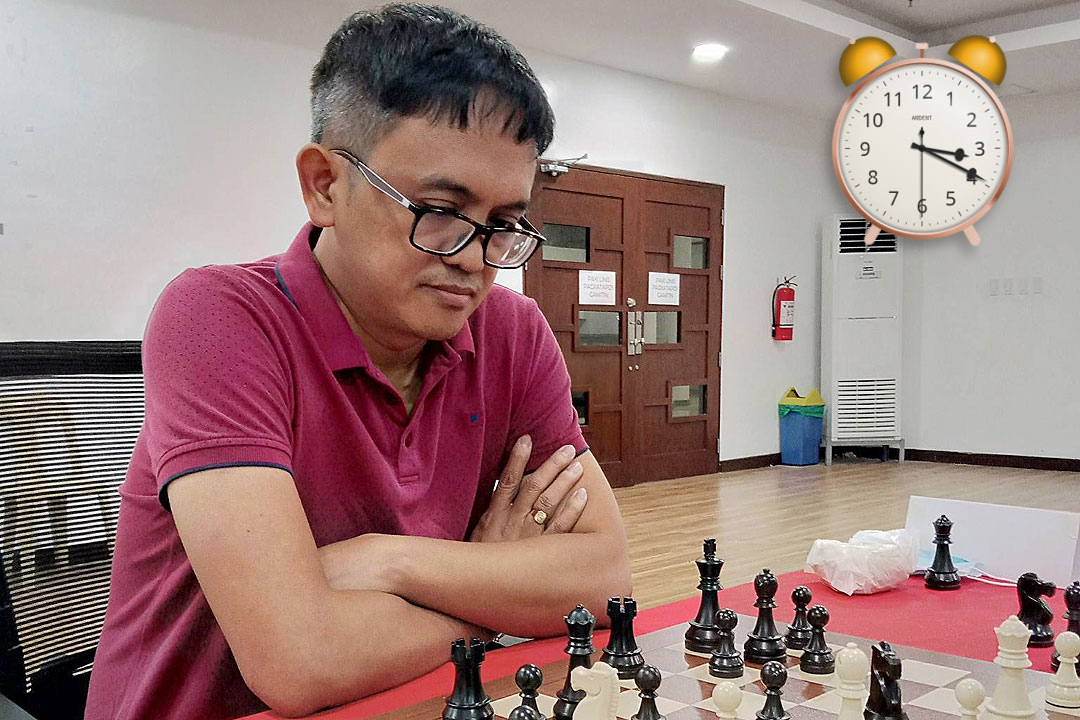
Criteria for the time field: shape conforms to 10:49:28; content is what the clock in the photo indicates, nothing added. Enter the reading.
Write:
3:19:30
